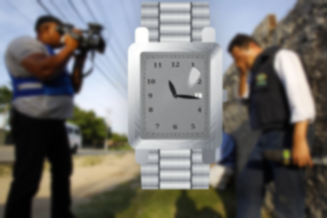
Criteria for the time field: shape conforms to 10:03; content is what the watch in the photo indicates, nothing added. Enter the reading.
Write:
11:16
